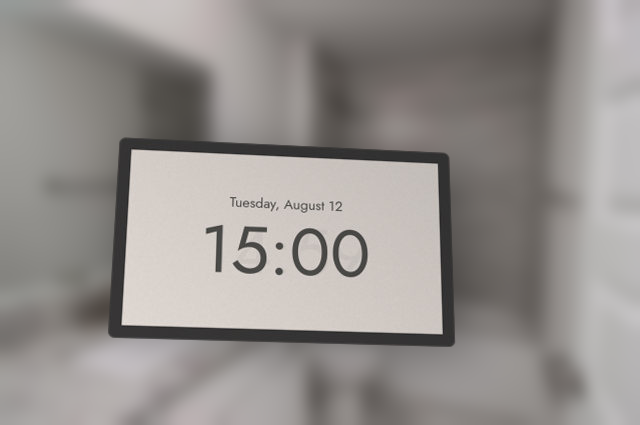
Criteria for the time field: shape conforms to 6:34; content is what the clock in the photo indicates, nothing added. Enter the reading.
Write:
15:00
